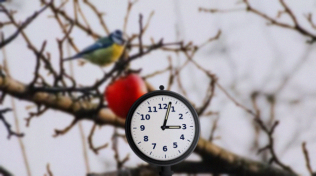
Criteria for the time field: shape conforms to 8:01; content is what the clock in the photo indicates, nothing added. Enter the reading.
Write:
3:03
